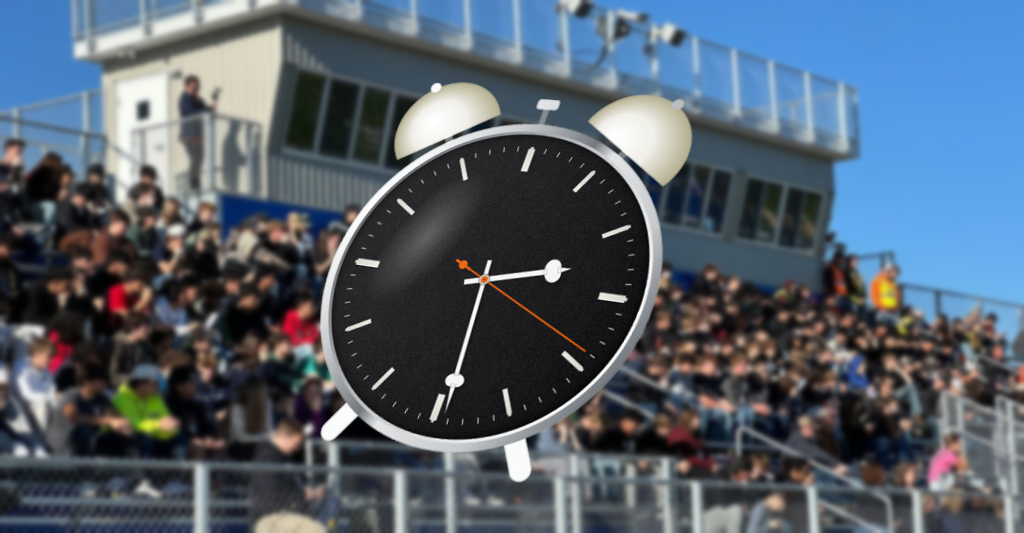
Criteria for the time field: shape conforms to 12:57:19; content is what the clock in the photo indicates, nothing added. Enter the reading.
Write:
2:29:19
